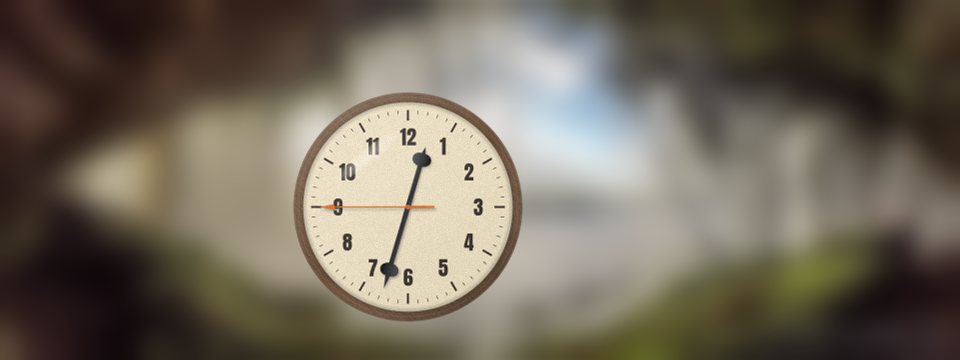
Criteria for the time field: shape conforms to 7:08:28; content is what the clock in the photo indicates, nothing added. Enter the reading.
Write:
12:32:45
